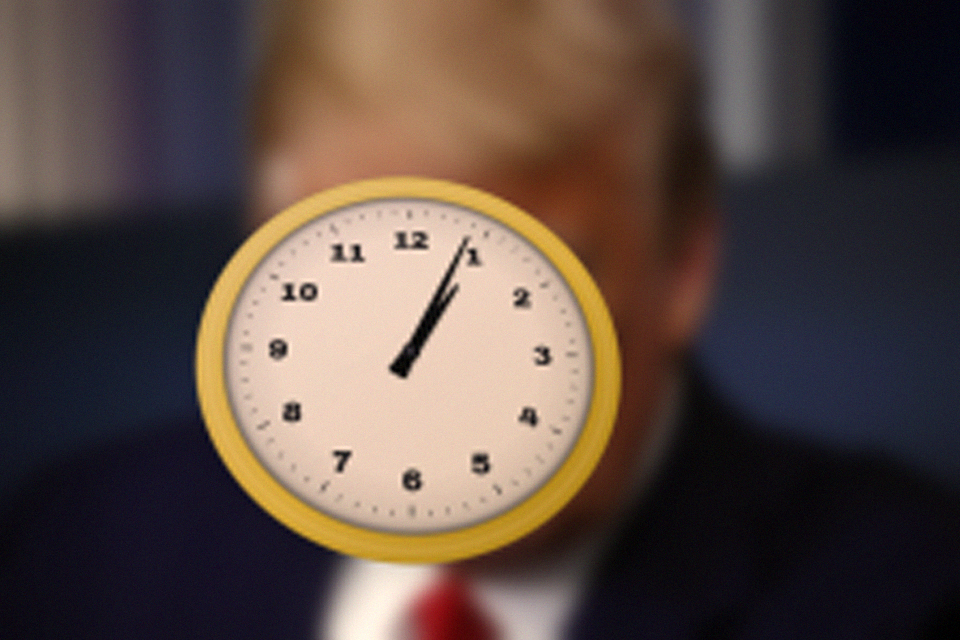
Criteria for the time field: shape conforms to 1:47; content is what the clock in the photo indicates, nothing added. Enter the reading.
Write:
1:04
